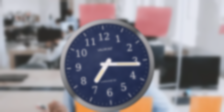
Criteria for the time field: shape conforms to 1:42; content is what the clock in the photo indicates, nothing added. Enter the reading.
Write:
7:16
